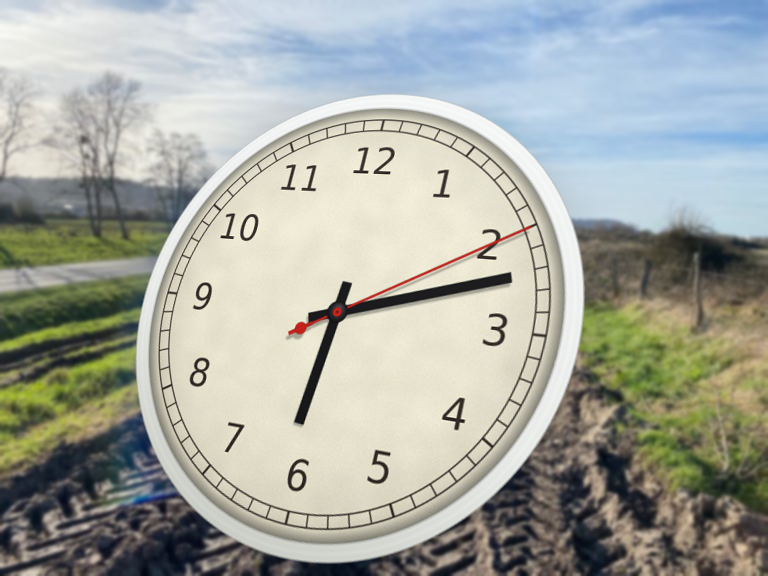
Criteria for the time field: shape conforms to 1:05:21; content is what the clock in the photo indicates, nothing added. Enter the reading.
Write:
6:12:10
